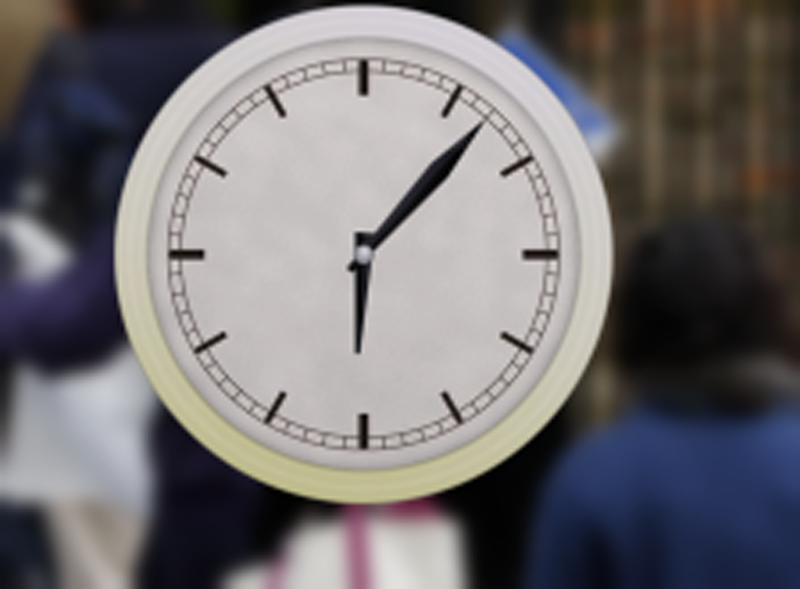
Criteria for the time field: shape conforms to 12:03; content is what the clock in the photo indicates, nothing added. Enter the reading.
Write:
6:07
